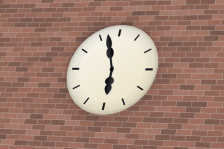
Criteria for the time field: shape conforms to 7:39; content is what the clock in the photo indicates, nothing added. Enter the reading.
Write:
5:57
